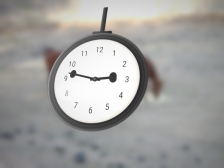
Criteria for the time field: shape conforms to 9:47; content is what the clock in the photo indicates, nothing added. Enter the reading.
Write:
2:47
